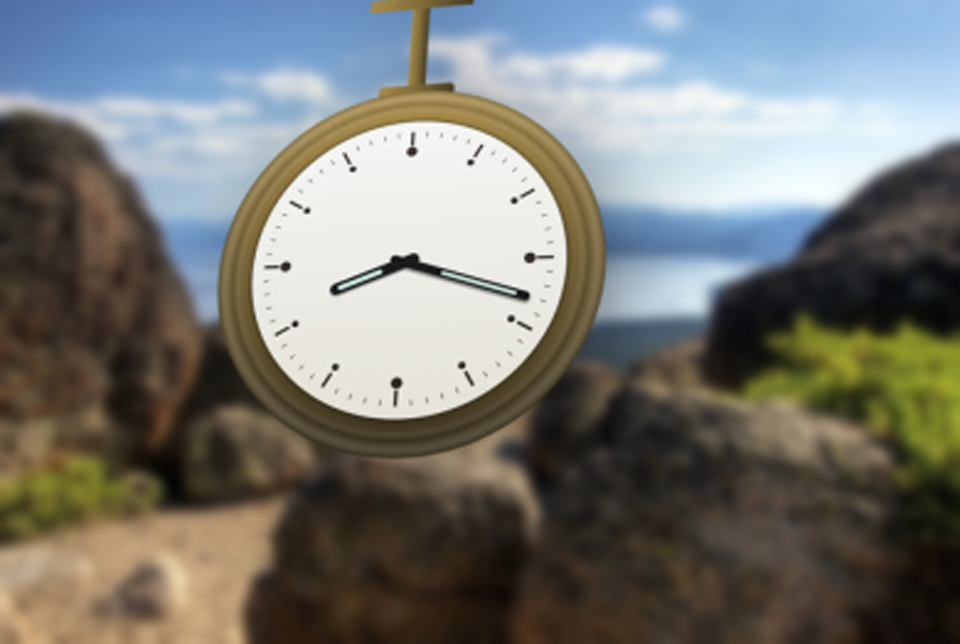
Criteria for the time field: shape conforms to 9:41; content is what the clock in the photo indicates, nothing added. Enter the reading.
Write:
8:18
